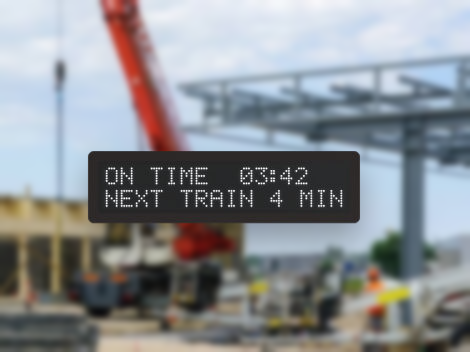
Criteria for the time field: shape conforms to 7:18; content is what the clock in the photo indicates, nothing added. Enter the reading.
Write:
3:42
